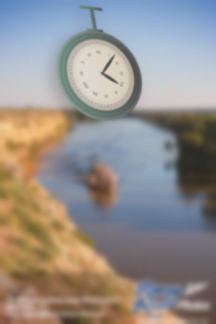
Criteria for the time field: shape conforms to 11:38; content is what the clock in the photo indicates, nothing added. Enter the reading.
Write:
4:07
